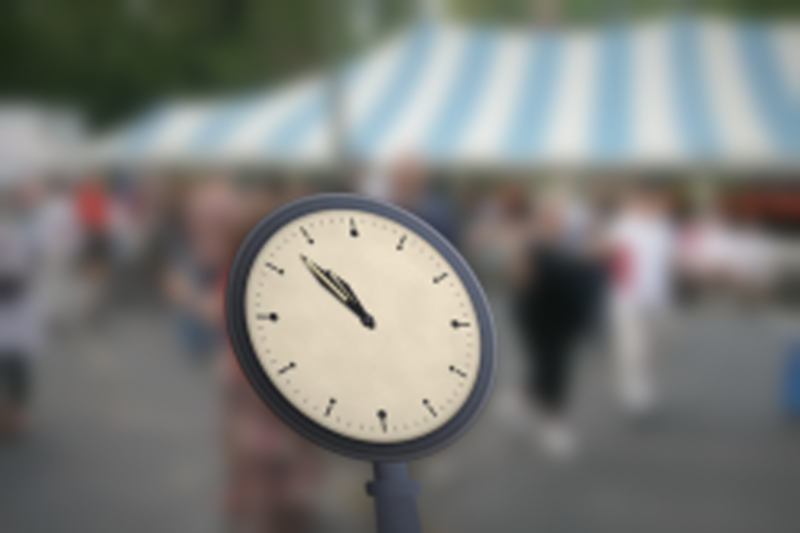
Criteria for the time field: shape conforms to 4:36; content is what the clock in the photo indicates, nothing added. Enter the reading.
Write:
10:53
